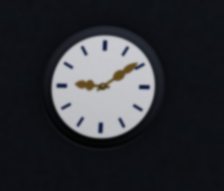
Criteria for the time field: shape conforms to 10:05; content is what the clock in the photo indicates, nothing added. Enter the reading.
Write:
9:09
